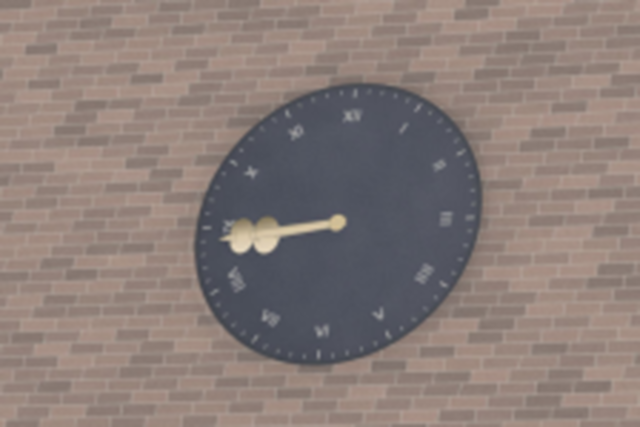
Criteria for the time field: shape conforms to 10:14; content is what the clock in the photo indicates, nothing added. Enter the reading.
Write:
8:44
